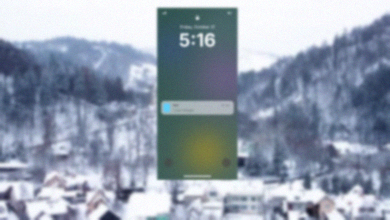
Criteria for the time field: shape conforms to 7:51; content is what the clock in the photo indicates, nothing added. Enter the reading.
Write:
5:16
